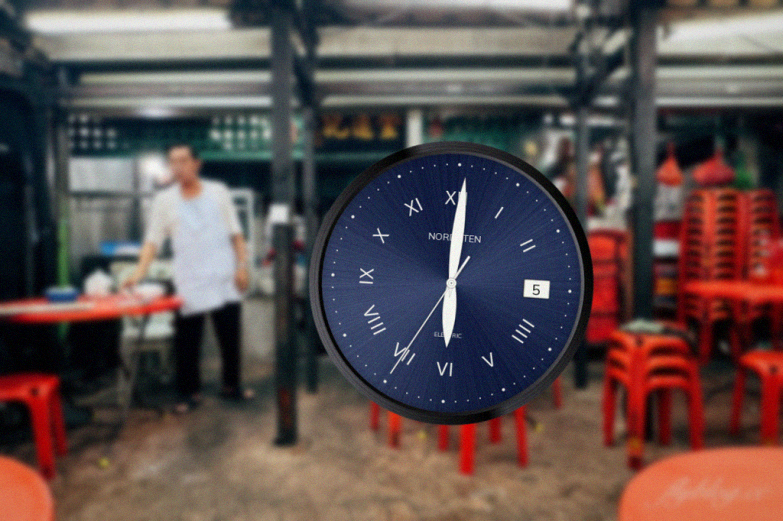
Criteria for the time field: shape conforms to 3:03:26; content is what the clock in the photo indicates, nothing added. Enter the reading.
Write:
6:00:35
